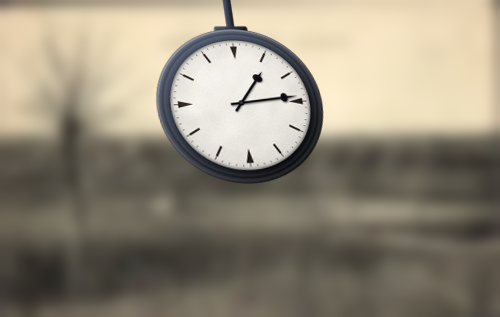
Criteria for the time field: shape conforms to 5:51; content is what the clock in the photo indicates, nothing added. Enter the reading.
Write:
1:14
